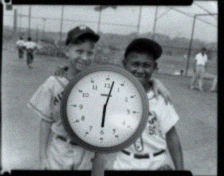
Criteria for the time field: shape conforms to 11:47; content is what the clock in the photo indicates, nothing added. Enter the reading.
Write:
6:02
